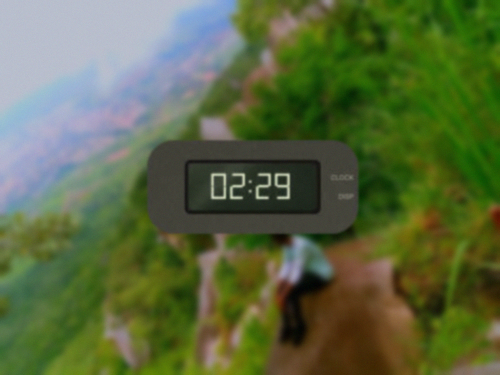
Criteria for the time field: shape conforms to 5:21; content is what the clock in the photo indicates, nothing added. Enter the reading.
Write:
2:29
